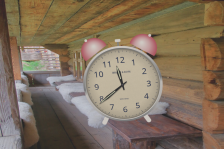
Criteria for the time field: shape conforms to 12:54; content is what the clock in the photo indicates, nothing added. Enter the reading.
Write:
11:39
